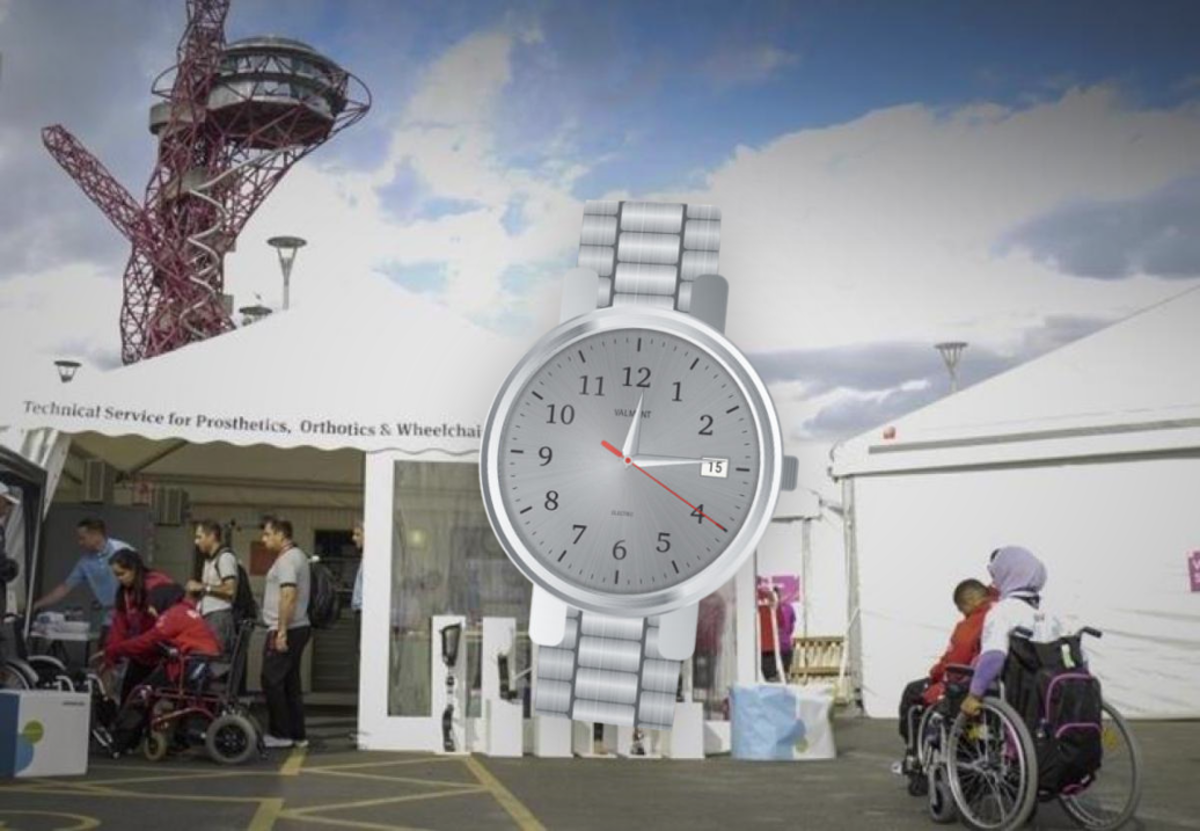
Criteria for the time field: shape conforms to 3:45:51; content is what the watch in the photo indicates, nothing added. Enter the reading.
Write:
12:14:20
